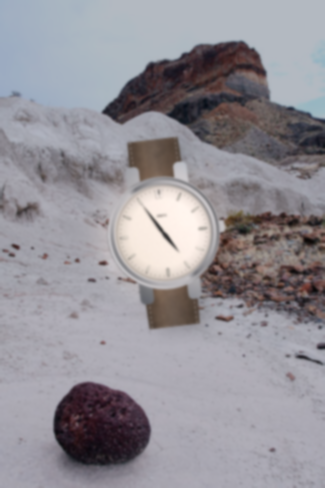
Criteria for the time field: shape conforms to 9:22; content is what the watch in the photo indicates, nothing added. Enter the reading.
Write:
4:55
